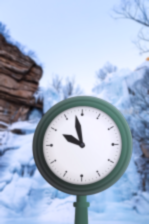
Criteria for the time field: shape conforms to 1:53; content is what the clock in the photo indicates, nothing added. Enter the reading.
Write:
9:58
